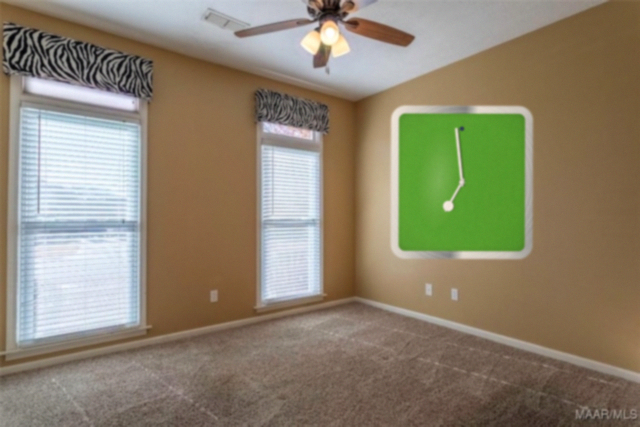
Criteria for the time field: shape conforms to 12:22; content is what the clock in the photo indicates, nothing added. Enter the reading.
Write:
6:59
